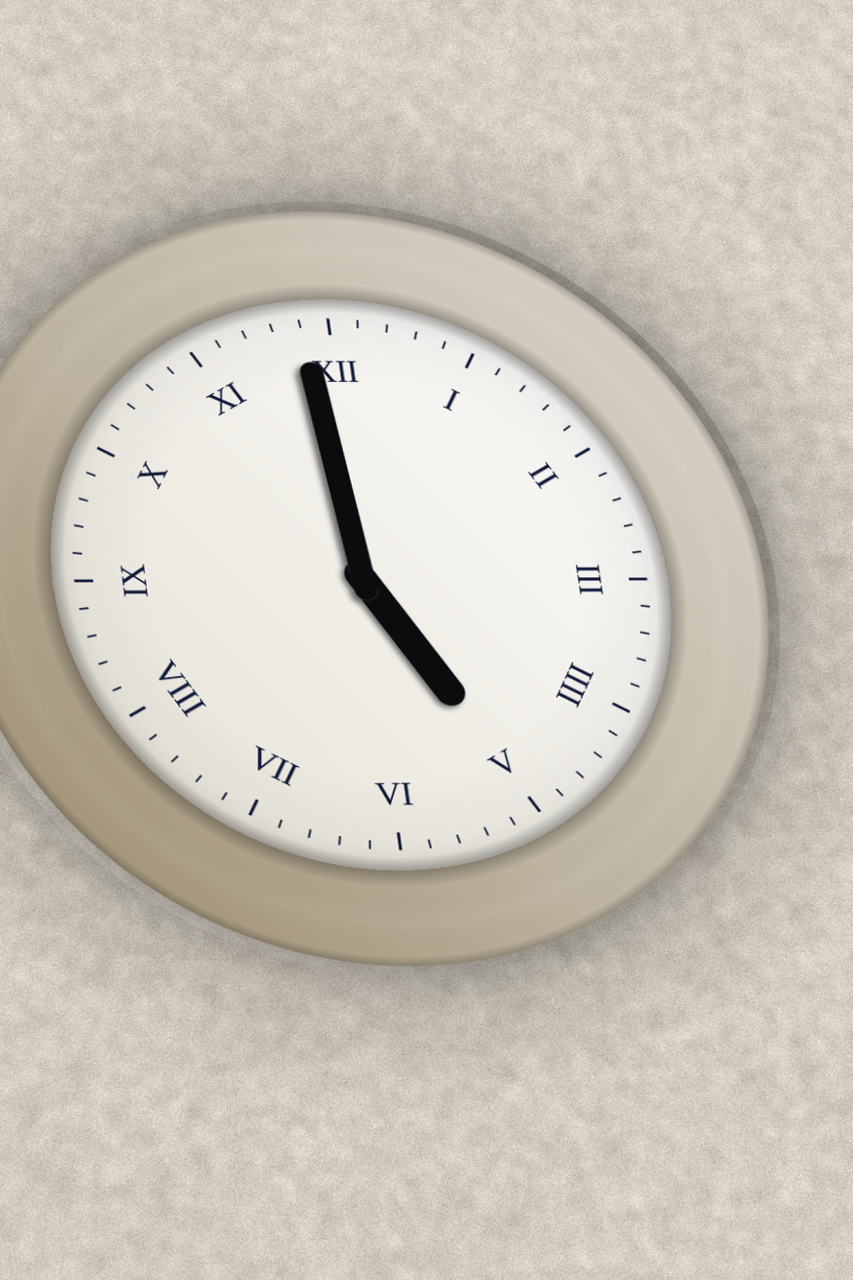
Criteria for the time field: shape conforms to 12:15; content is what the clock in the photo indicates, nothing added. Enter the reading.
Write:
4:59
